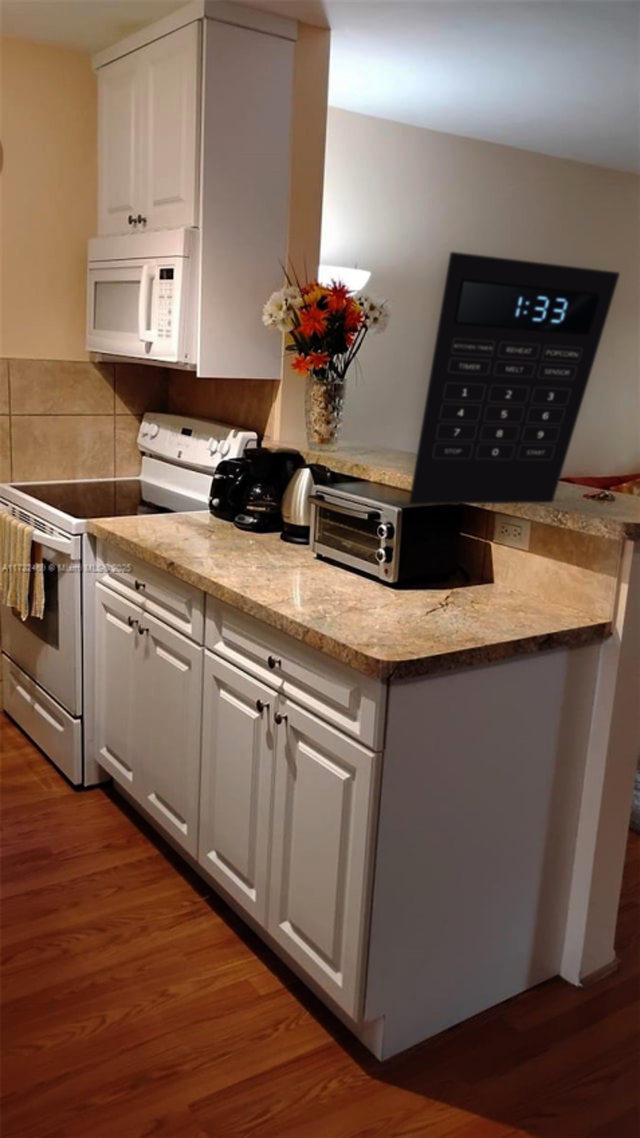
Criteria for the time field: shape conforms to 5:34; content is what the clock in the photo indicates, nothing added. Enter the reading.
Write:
1:33
